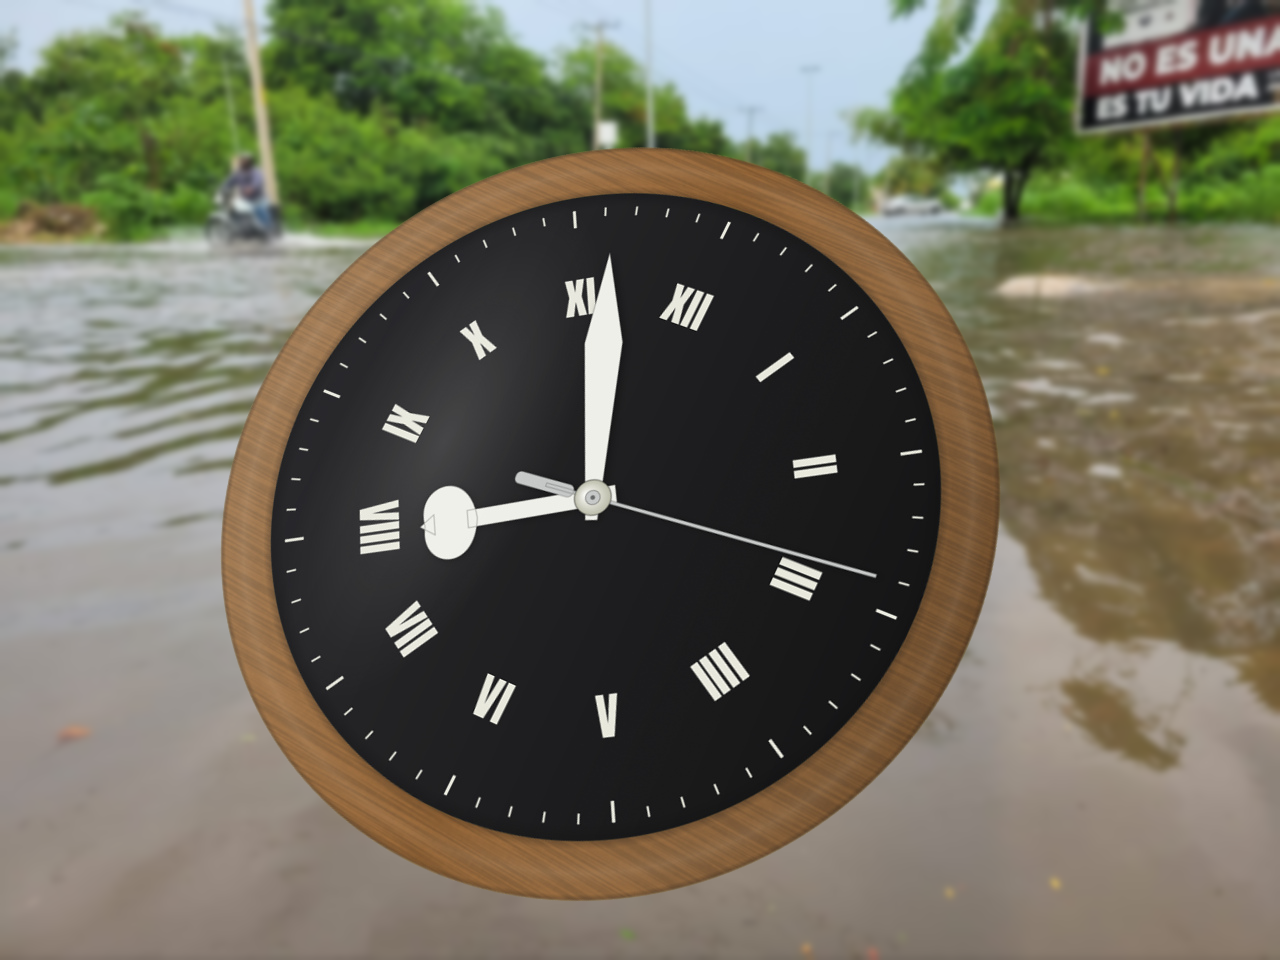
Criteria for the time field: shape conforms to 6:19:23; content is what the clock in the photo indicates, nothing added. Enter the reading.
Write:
7:56:14
